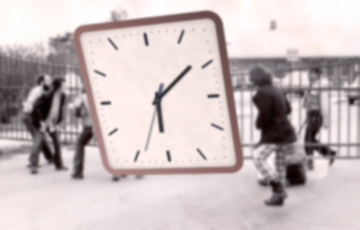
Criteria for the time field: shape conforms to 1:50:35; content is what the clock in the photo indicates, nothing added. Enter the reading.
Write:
6:08:34
